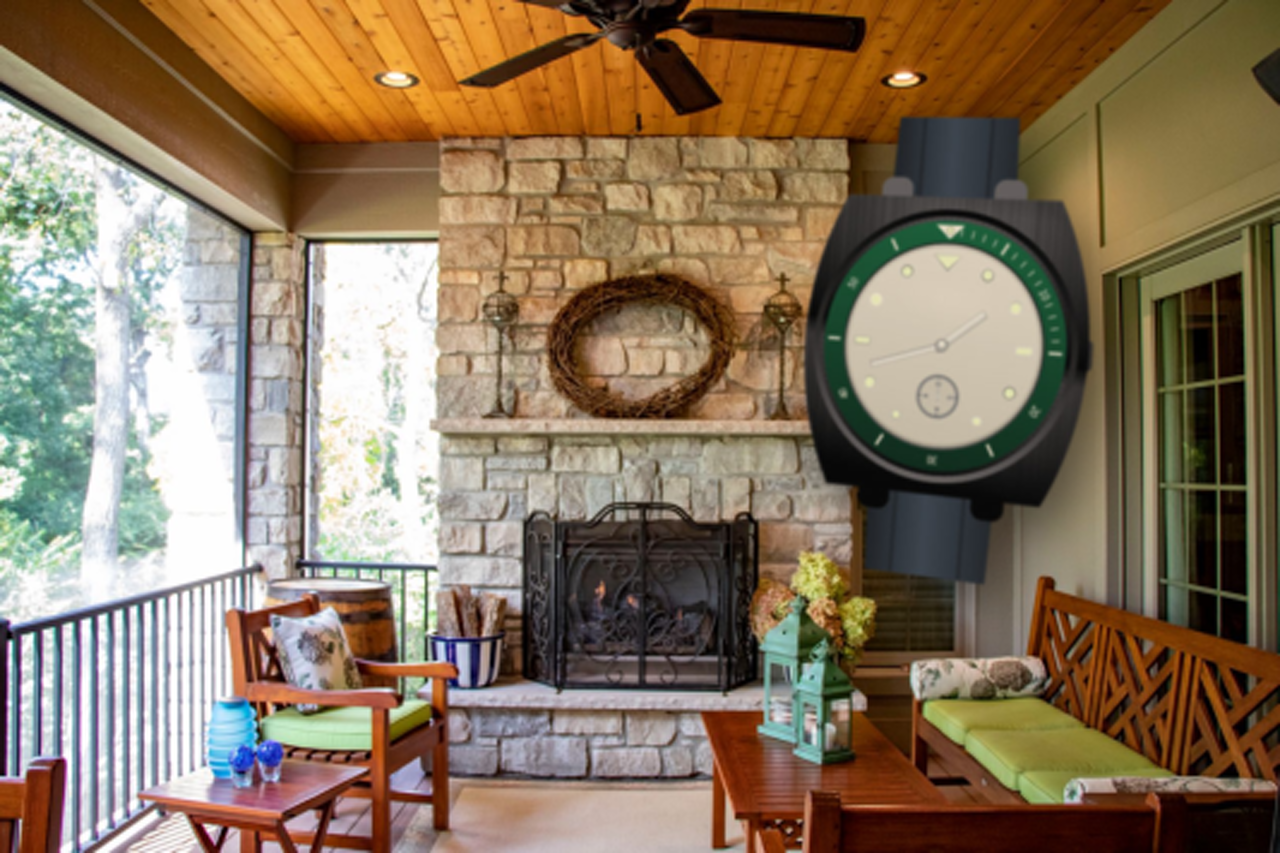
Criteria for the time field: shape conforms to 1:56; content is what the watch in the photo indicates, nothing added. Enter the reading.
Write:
1:42
